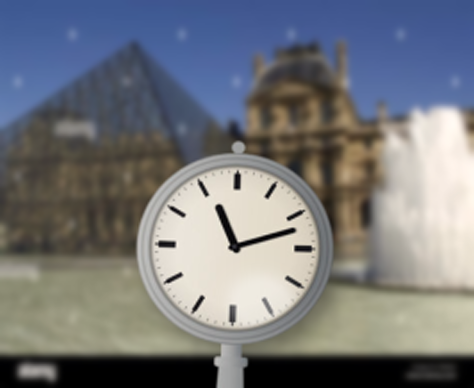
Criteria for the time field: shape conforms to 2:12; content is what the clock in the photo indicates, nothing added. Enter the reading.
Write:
11:12
